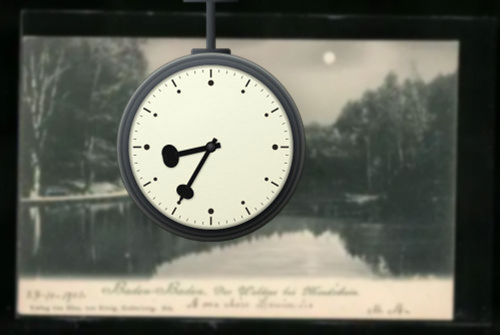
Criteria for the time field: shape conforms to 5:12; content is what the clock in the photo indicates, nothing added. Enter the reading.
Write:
8:35
